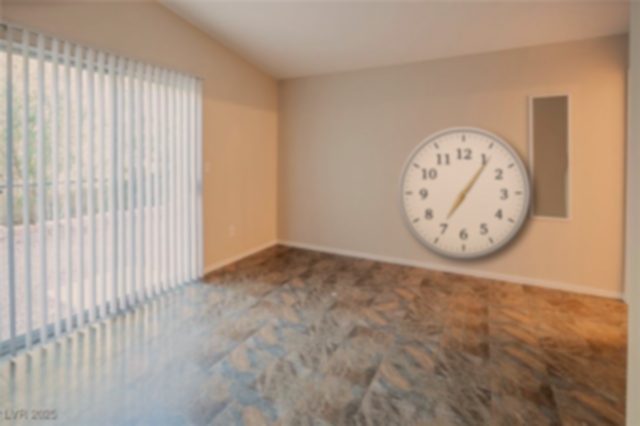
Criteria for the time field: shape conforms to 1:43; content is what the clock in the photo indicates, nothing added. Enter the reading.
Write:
7:06
